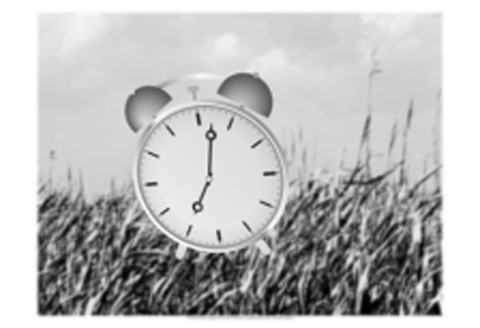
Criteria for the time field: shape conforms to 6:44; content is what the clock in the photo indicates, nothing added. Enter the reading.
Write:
7:02
